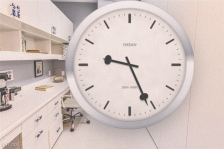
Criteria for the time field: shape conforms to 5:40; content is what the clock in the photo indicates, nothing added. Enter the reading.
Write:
9:26
